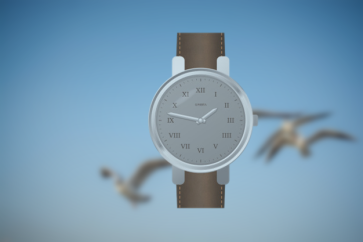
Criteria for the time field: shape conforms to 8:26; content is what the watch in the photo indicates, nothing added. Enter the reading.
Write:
1:47
